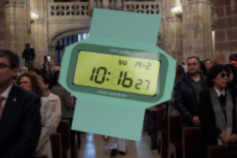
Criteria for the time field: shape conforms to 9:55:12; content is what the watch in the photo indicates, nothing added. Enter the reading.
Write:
10:16:27
